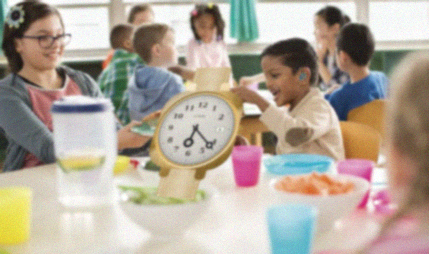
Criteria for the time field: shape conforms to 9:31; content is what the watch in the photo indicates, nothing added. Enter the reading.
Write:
6:22
